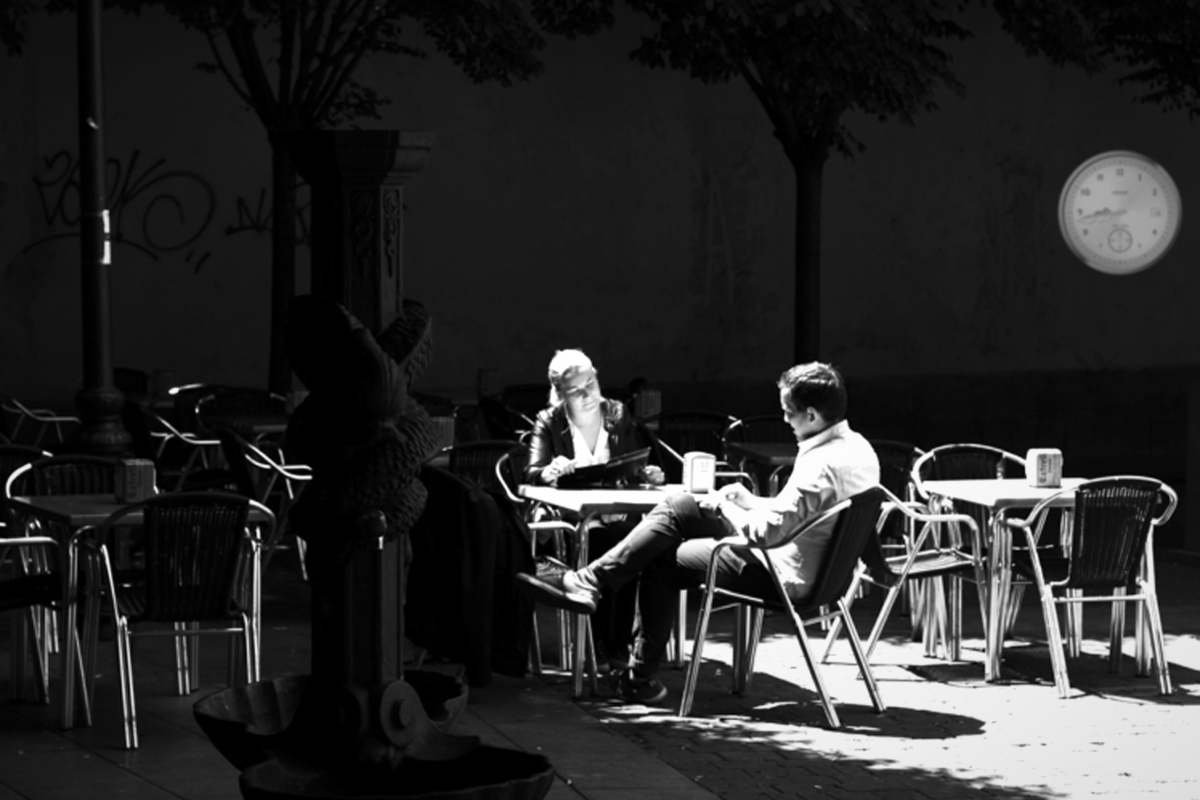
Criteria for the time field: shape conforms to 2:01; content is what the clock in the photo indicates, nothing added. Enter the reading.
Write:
8:43
